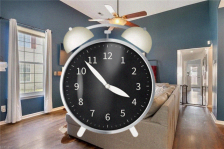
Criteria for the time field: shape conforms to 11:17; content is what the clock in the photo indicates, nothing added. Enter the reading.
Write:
3:53
